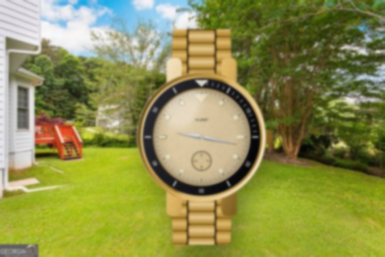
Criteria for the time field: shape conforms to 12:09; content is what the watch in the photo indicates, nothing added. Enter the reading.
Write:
9:17
